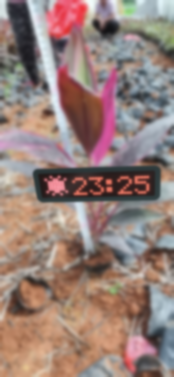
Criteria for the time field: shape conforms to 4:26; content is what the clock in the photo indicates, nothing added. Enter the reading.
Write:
23:25
